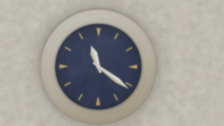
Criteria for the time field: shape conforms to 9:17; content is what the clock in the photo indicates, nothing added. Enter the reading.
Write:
11:21
